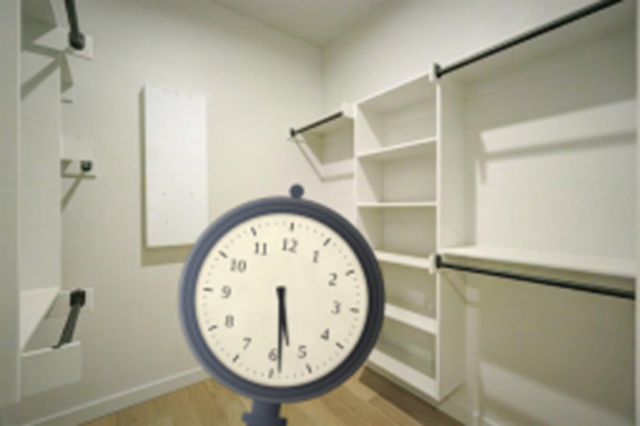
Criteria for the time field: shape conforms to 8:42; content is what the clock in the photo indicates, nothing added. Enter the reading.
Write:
5:29
